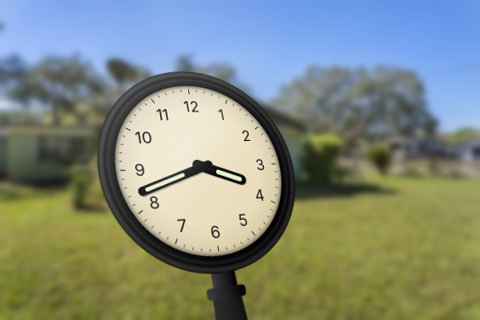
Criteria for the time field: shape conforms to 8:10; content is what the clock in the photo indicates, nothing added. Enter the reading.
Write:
3:42
